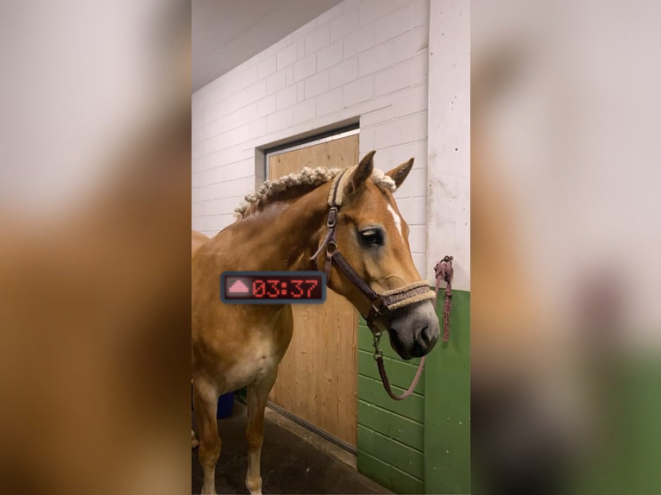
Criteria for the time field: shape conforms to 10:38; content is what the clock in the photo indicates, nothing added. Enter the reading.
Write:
3:37
